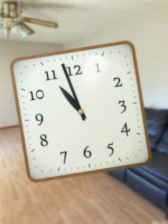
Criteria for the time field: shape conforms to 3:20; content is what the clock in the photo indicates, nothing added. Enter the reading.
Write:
10:58
